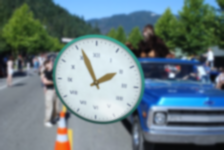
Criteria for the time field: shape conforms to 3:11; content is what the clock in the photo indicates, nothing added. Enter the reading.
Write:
1:56
